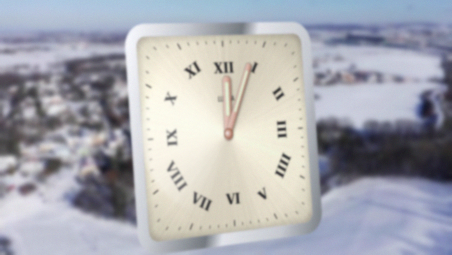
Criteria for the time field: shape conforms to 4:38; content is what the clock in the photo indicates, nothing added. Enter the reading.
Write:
12:04
